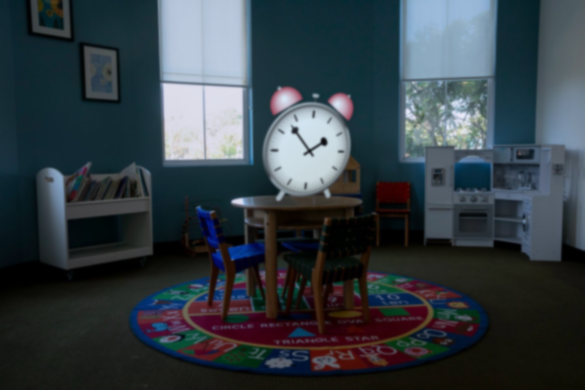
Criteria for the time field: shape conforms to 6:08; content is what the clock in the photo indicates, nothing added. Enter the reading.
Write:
1:53
